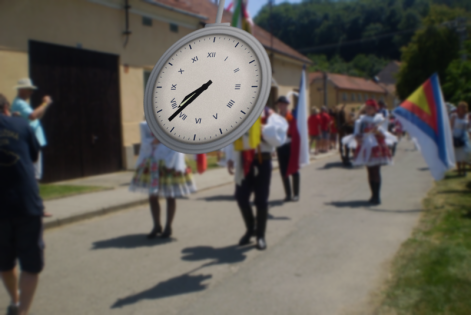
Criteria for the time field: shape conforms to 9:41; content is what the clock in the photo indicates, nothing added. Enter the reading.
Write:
7:37
